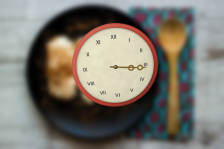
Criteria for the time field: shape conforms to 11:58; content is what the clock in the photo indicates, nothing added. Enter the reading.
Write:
3:16
